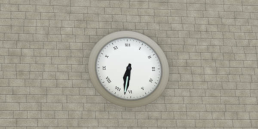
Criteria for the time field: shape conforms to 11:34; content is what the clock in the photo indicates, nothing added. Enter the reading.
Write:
6:32
